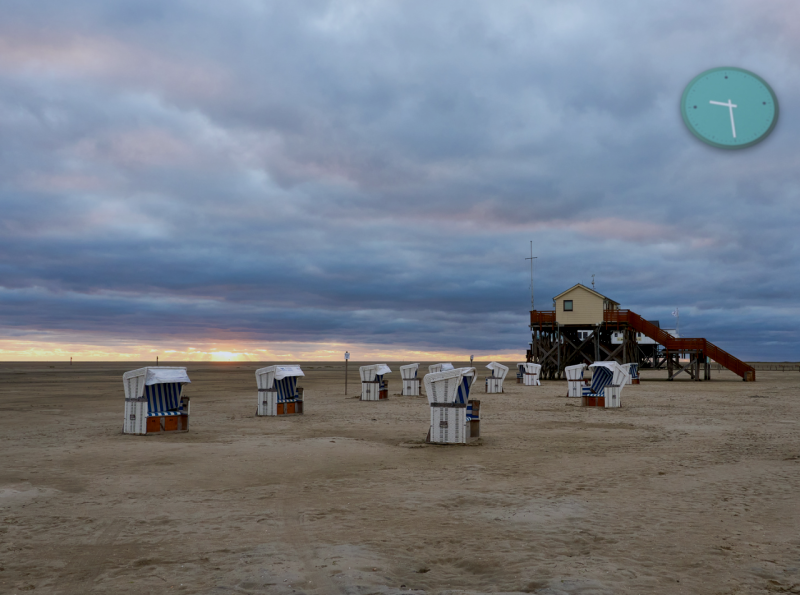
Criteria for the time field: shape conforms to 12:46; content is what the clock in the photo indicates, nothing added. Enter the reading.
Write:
9:30
